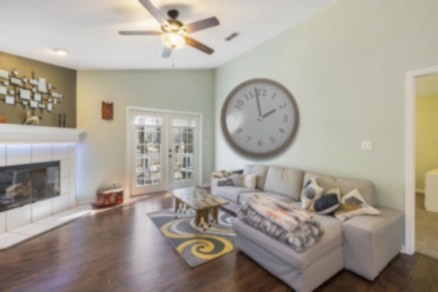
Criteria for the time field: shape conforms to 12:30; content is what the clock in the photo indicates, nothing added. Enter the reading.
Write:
1:58
